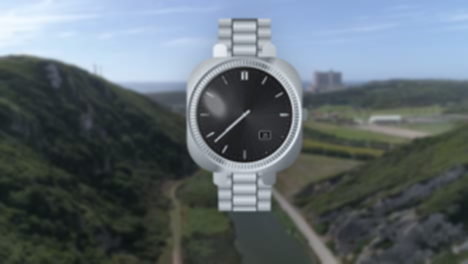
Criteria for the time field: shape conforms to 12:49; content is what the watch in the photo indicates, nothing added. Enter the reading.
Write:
7:38
